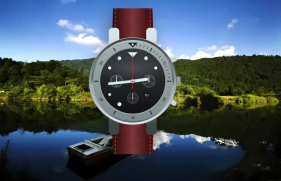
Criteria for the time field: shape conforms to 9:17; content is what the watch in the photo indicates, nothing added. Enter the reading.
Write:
2:44
